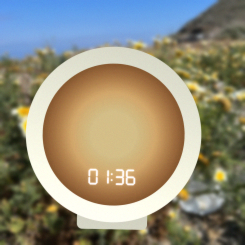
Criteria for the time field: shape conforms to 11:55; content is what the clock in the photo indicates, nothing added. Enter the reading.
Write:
1:36
